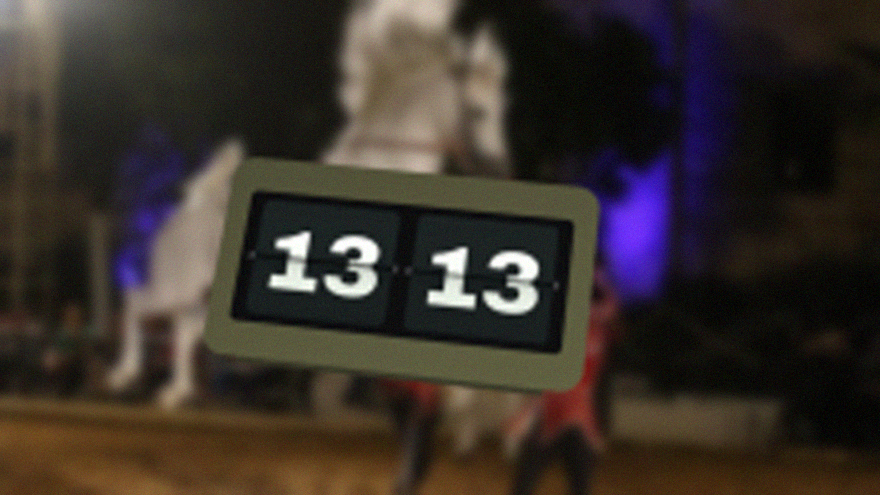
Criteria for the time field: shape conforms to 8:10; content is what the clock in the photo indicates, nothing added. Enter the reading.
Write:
13:13
